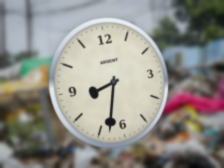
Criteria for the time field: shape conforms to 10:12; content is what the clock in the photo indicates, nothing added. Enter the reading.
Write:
8:33
